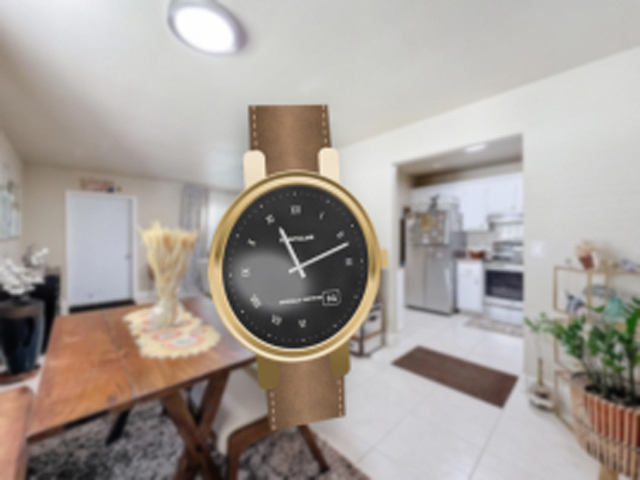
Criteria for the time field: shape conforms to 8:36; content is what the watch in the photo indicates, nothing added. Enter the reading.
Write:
11:12
